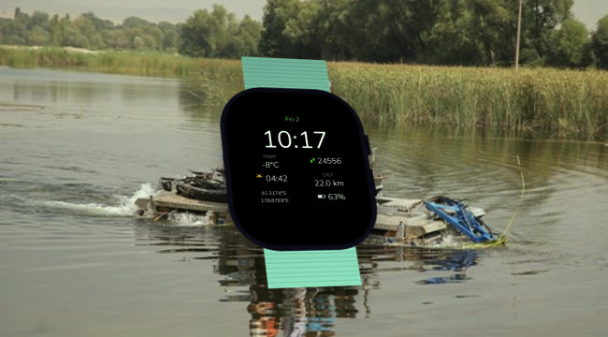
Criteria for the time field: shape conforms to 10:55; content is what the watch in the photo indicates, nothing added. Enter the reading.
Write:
10:17
